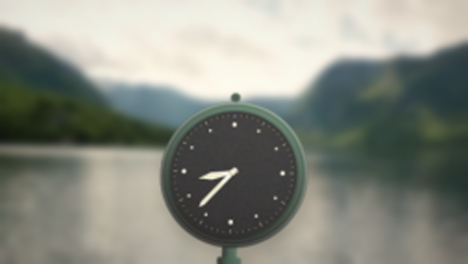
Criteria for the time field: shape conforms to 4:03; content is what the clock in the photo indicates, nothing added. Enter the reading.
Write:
8:37
